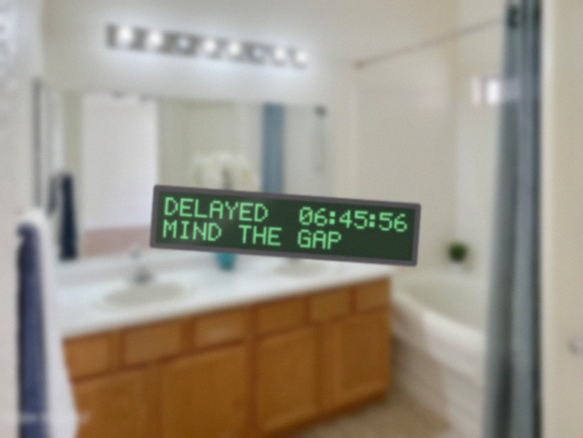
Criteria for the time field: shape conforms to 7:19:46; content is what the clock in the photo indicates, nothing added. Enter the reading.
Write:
6:45:56
